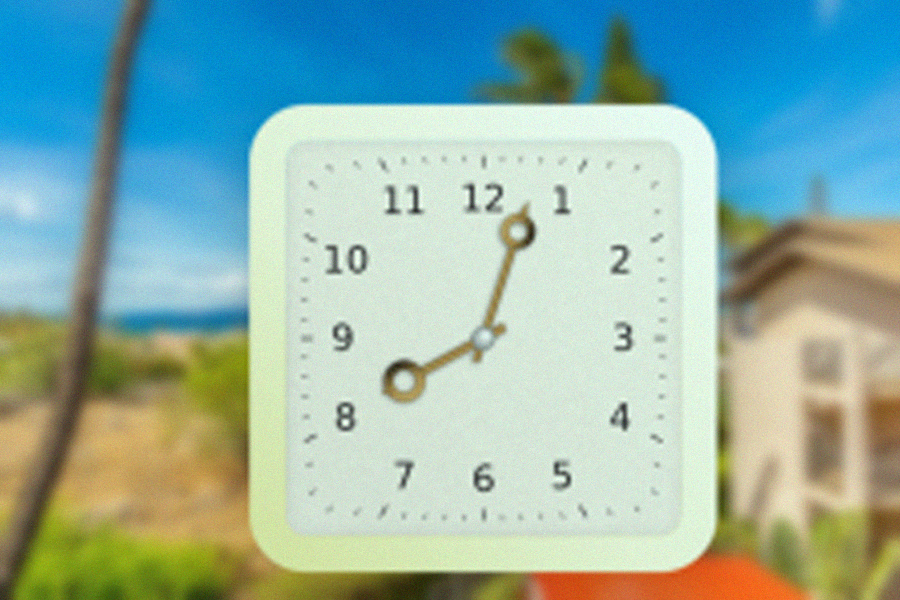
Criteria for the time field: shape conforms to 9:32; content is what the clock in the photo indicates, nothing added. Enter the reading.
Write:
8:03
